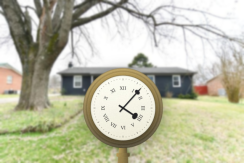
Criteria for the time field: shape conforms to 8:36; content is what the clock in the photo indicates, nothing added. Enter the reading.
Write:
4:07
